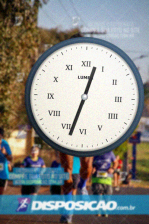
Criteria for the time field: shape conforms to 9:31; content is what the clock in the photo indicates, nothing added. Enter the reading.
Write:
12:33
